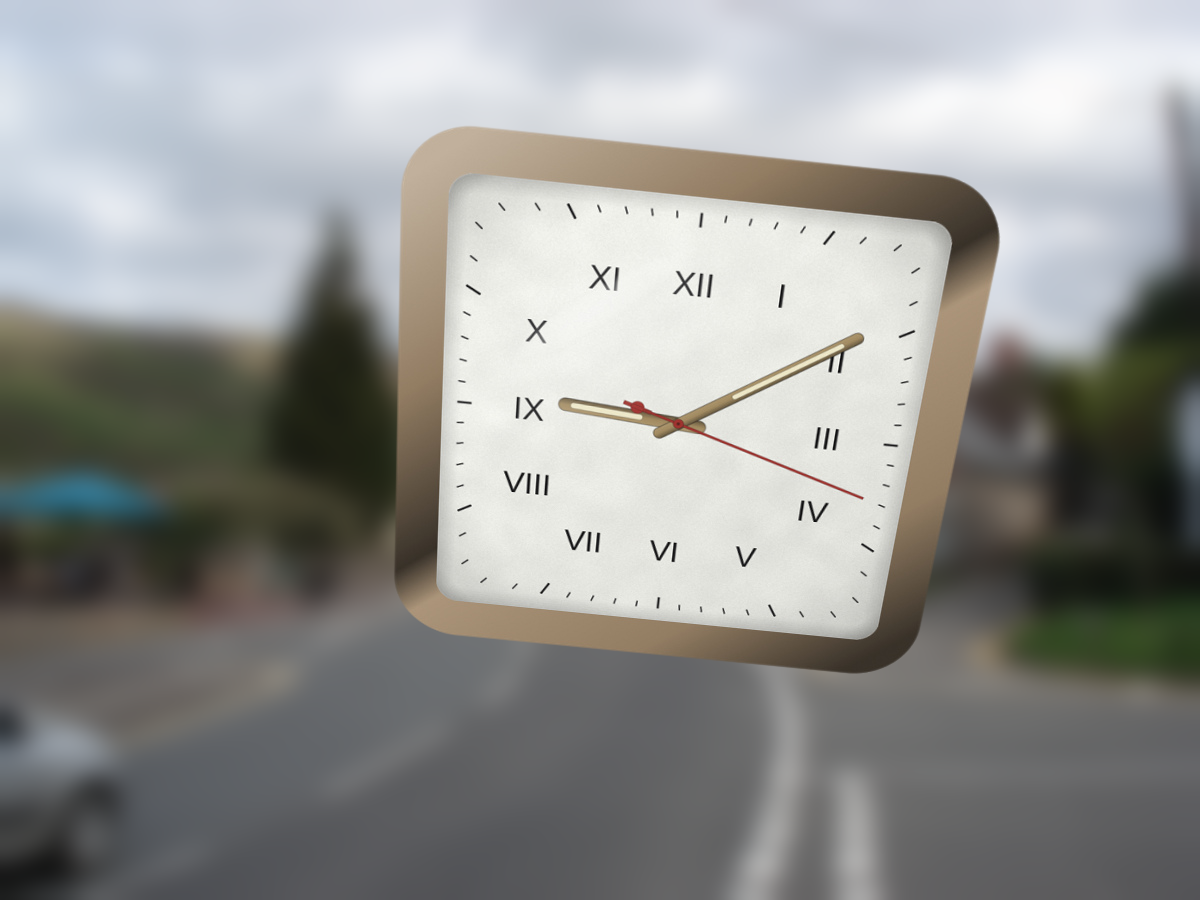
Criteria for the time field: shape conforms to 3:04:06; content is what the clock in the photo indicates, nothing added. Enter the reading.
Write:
9:09:18
